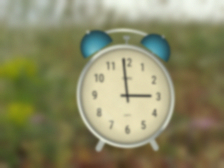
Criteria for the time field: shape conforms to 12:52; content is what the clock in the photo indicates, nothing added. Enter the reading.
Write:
2:59
